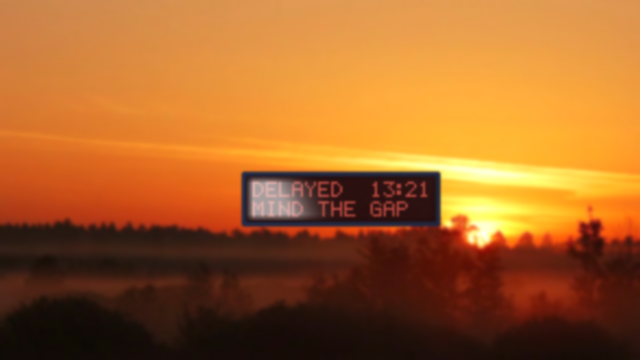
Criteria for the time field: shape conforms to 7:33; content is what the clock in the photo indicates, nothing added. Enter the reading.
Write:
13:21
